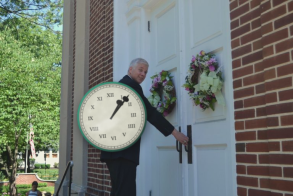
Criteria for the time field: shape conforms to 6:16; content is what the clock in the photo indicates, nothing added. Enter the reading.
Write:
1:07
